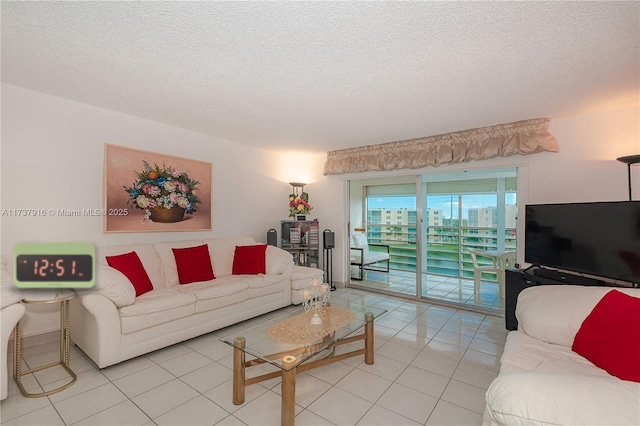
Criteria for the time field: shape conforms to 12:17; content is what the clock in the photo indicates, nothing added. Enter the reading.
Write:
12:51
